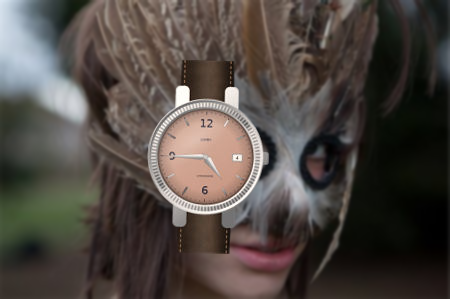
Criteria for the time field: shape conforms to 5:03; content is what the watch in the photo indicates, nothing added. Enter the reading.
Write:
4:45
